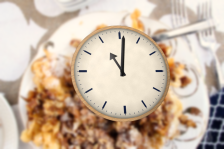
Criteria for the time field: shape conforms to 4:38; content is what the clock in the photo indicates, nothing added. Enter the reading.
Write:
11:01
